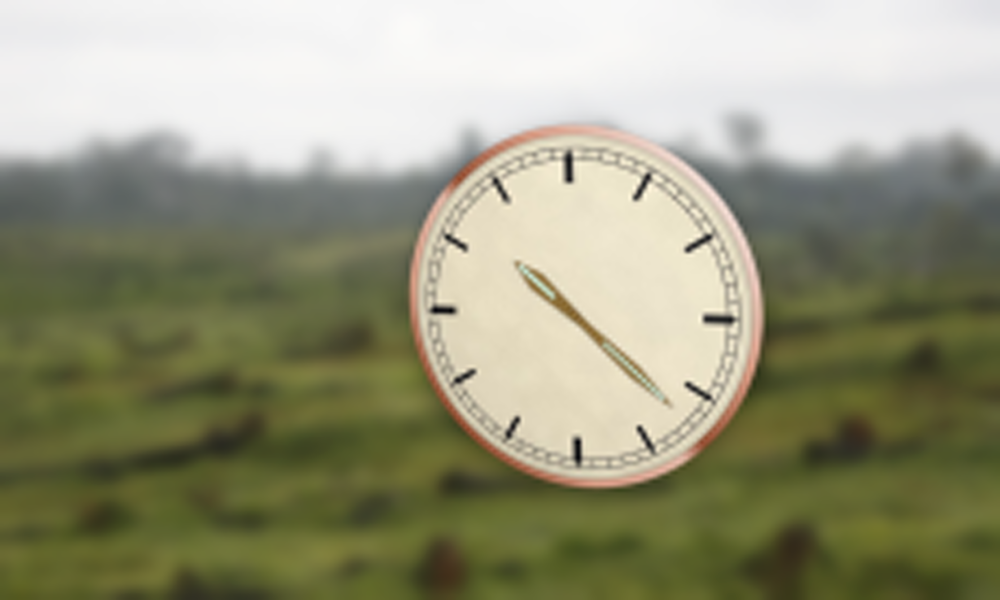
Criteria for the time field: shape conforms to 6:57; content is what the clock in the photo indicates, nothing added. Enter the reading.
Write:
10:22
